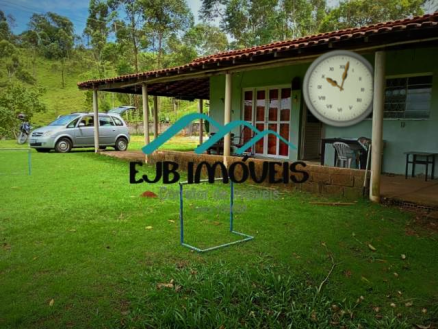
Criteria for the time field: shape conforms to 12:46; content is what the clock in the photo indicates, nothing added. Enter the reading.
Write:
10:02
